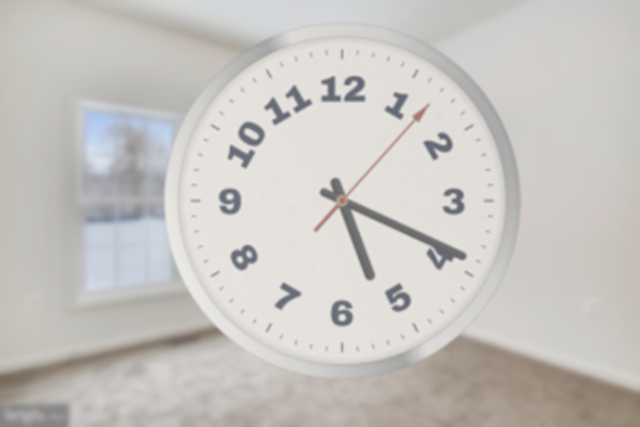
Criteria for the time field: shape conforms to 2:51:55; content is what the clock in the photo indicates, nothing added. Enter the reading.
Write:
5:19:07
